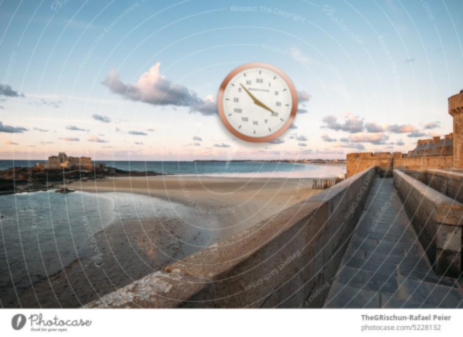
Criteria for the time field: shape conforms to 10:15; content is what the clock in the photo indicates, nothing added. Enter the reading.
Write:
3:52
